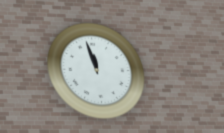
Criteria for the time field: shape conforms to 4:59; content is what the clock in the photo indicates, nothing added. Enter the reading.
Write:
11:58
